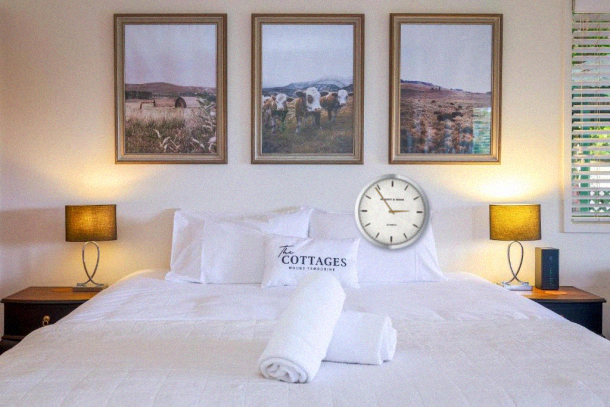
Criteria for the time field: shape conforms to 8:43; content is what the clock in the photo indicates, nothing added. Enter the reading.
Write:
2:54
